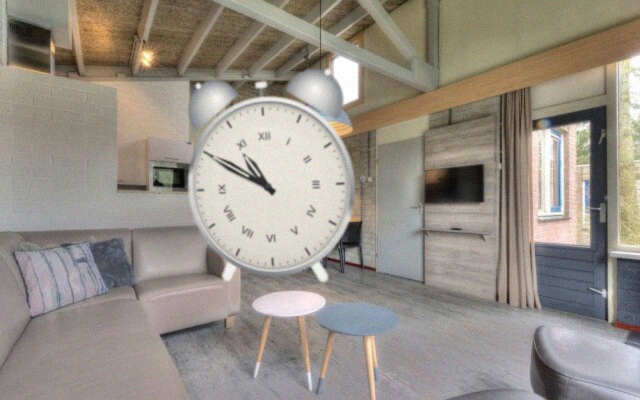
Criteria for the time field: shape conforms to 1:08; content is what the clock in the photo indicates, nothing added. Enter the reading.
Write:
10:50
